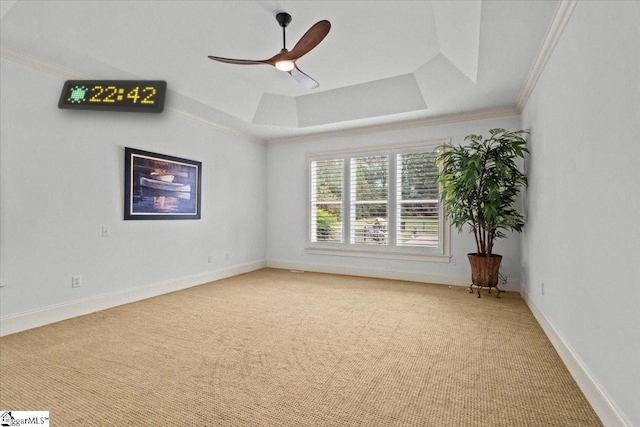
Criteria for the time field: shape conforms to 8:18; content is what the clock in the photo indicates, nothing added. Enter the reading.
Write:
22:42
